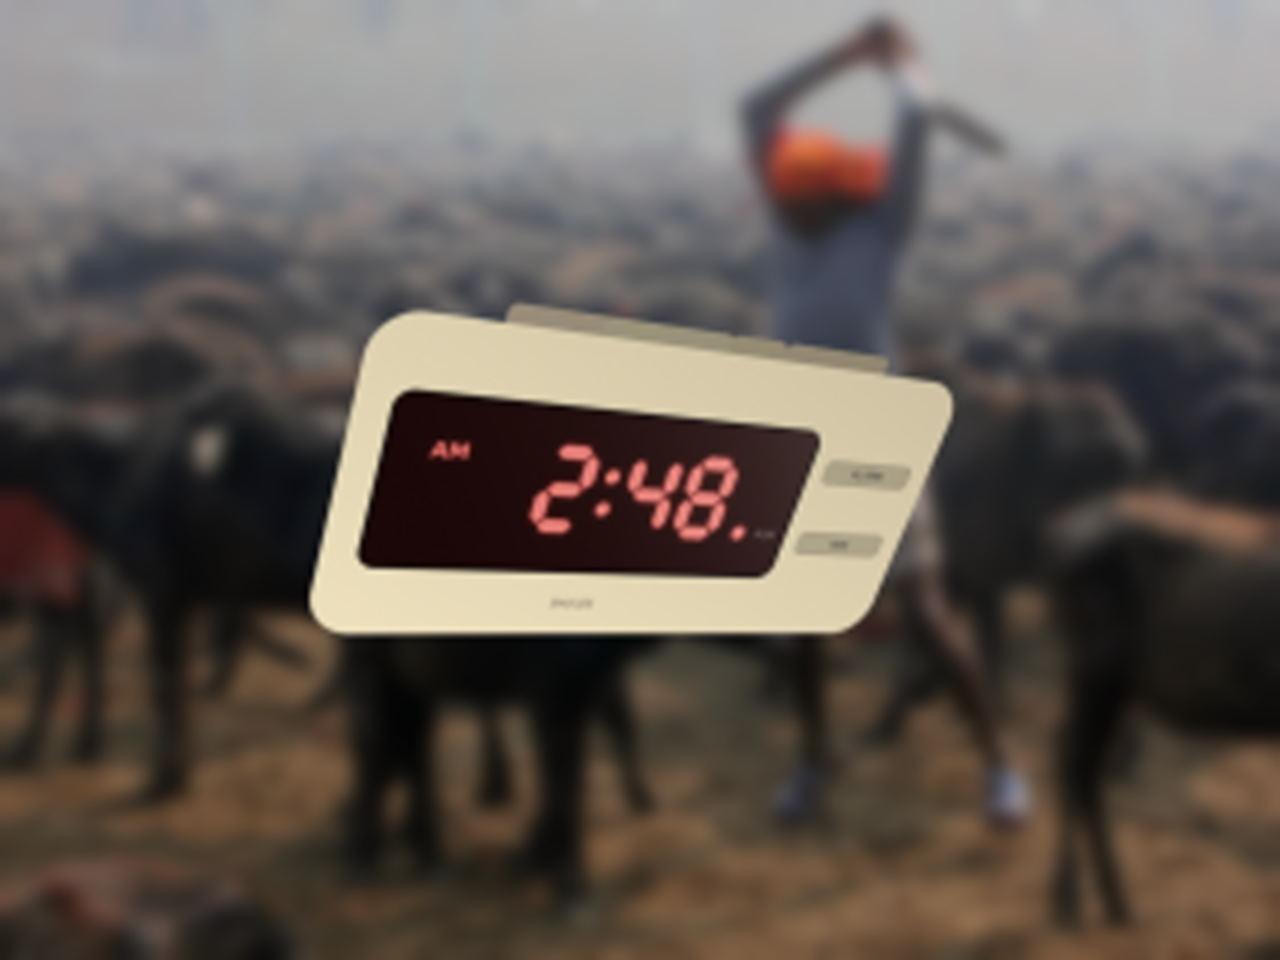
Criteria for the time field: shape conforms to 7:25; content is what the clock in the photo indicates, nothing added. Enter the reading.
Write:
2:48
